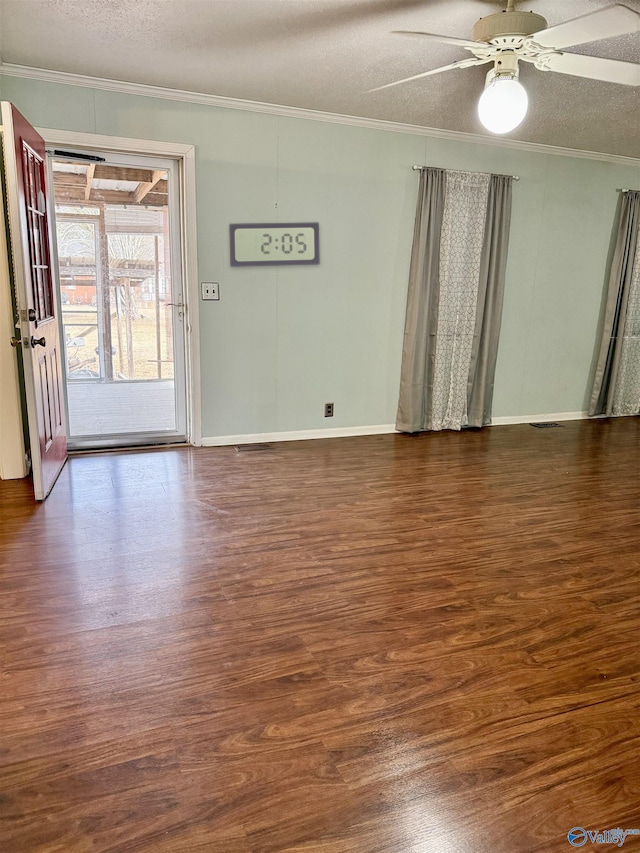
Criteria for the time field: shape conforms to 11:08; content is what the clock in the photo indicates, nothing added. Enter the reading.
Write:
2:05
